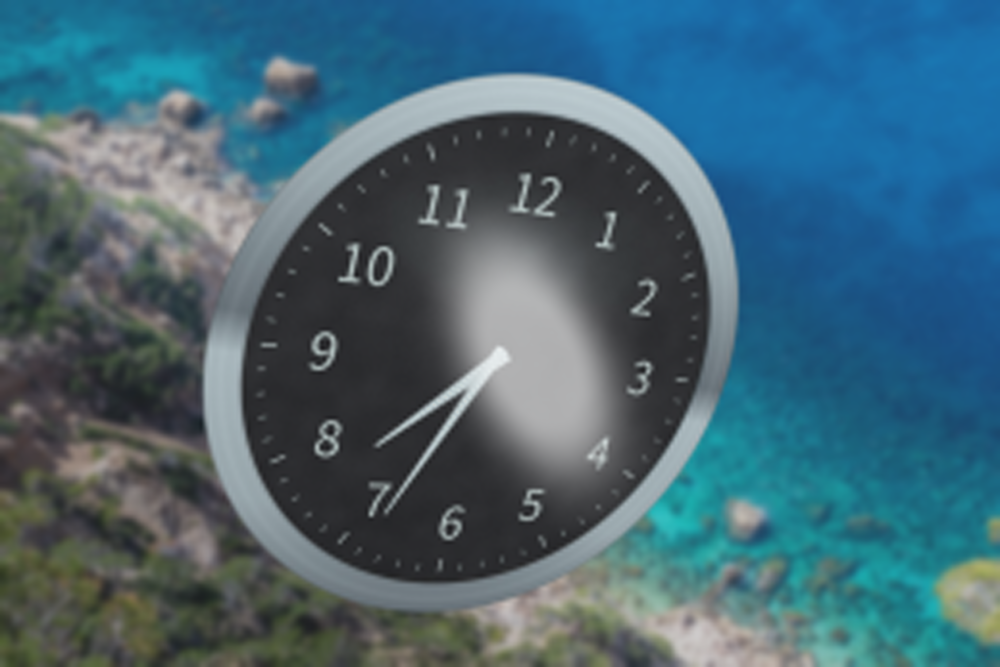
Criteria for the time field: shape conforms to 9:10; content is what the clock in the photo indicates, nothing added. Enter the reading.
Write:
7:34
